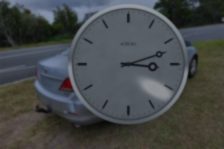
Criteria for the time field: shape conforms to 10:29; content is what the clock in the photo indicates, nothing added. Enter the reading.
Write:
3:12
